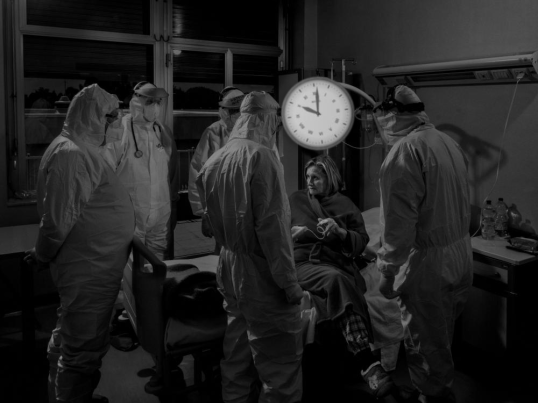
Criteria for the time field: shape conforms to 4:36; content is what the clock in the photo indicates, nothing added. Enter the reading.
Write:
10:01
